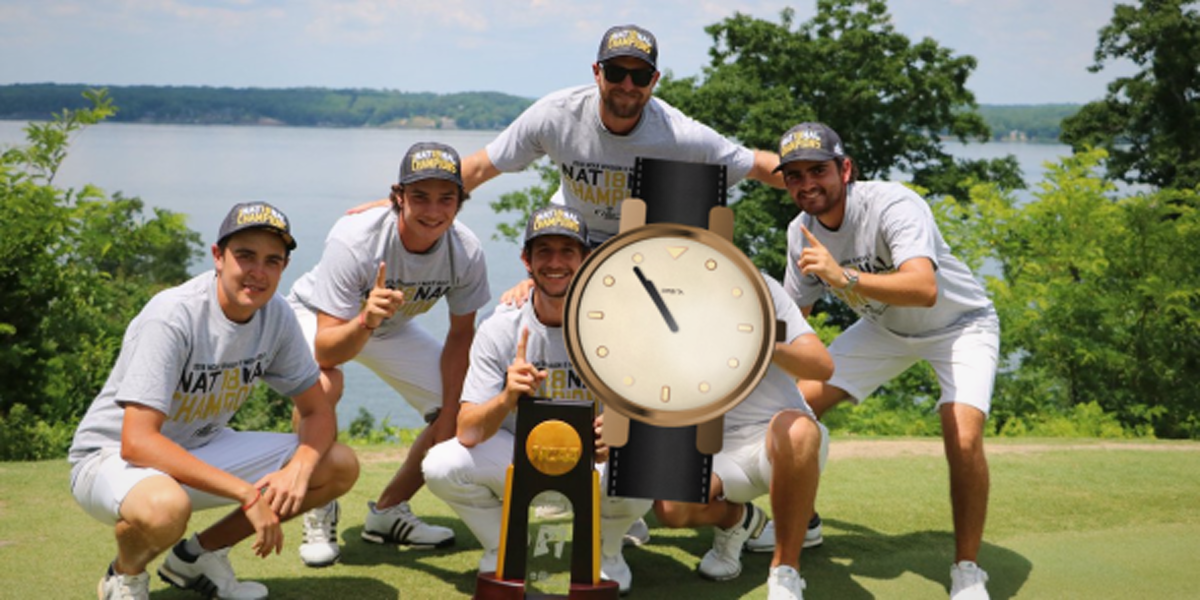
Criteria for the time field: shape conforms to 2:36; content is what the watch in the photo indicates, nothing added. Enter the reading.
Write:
10:54
